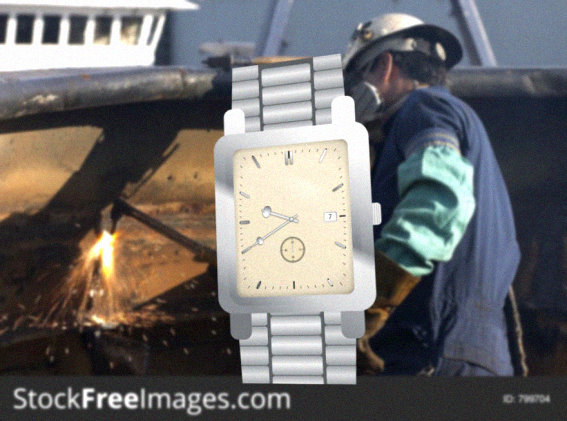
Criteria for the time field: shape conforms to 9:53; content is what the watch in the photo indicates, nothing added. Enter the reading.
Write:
9:40
